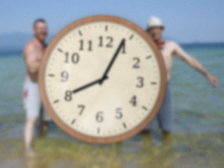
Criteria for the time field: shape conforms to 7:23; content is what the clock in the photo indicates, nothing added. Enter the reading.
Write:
8:04
